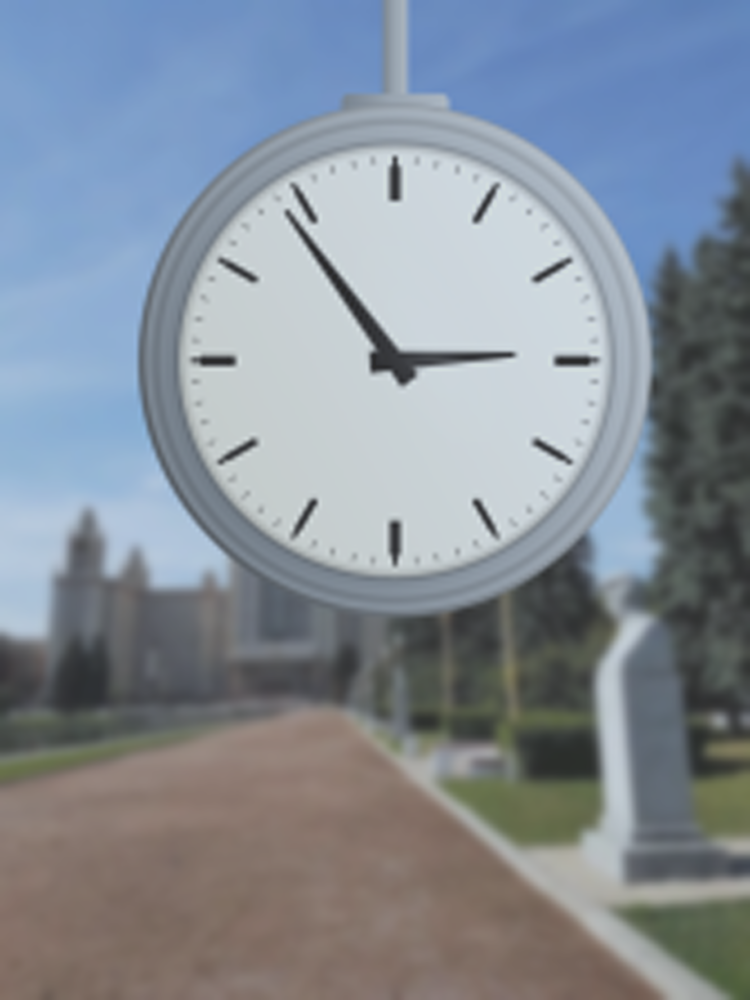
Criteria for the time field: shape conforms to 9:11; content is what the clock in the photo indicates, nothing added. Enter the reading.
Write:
2:54
